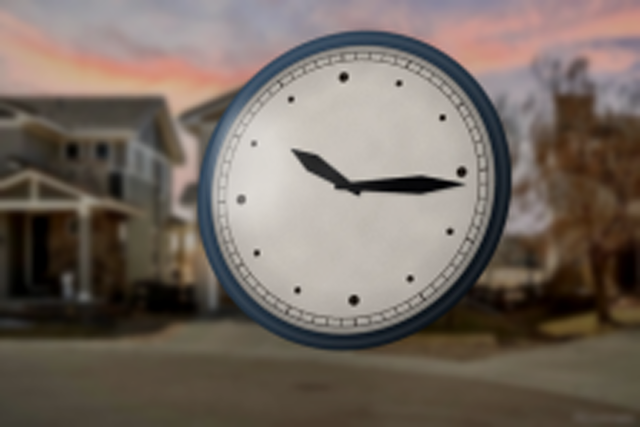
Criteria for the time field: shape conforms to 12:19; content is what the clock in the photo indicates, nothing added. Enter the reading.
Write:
10:16
